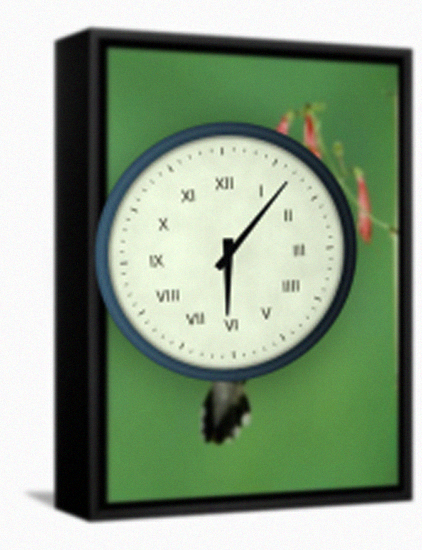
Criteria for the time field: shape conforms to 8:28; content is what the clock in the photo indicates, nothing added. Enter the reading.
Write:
6:07
